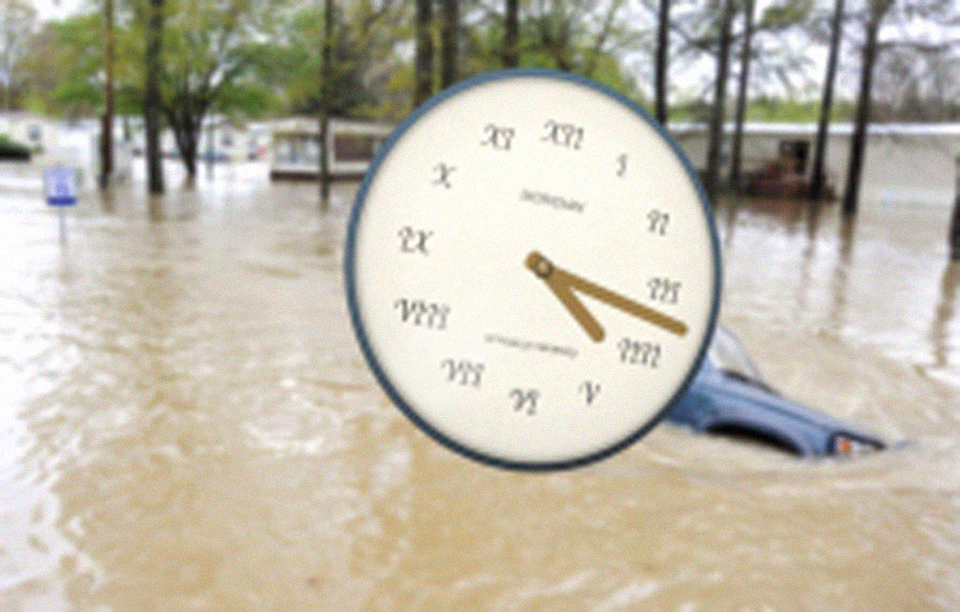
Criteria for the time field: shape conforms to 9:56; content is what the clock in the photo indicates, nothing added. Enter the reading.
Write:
4:17
